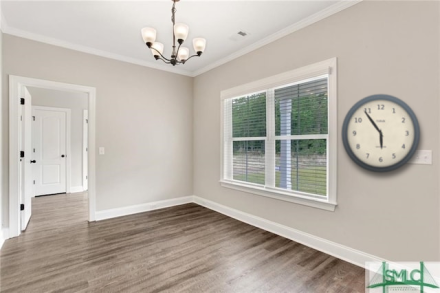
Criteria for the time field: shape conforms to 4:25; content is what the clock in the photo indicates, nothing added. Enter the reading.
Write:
5:54
